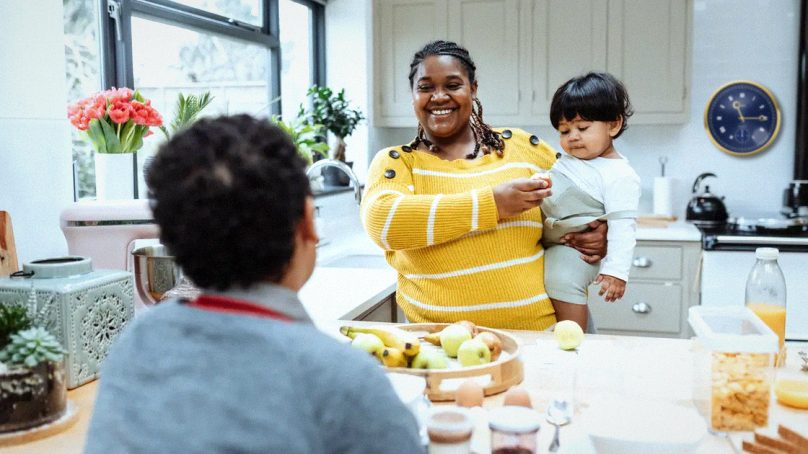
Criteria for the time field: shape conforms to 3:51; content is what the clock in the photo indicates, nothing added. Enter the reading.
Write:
11:15
